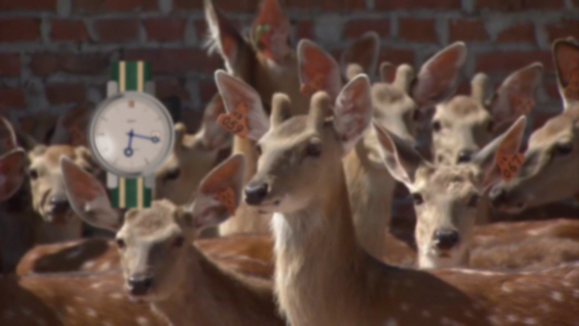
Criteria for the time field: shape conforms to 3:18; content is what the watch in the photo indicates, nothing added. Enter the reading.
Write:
6:17
